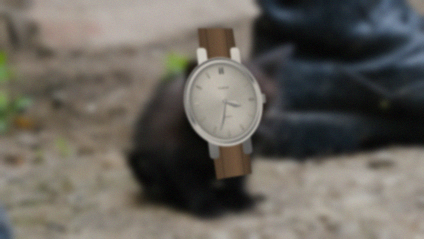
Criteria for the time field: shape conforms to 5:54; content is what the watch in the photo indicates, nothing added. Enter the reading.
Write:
3:33
